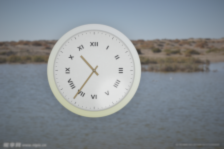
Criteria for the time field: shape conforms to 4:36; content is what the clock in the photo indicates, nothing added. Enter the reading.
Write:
10:36
